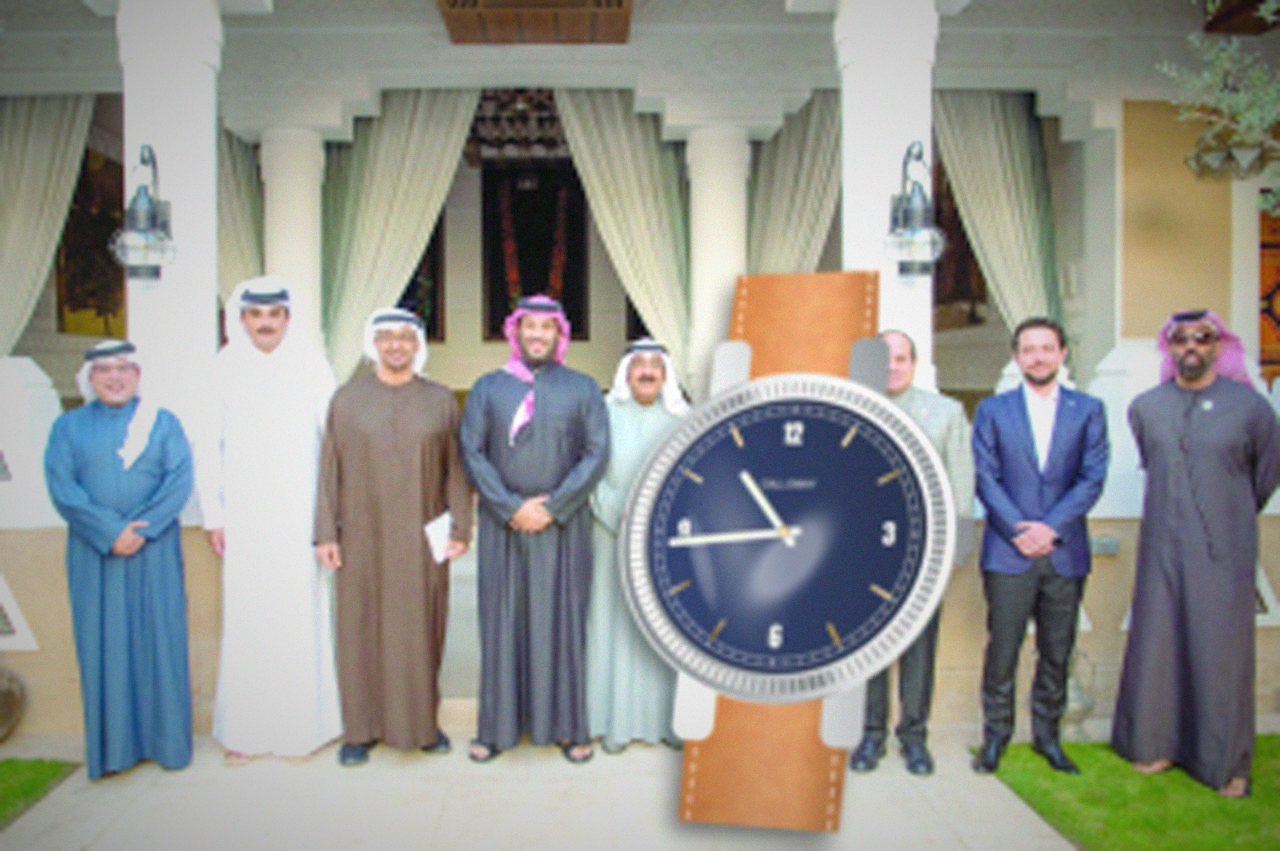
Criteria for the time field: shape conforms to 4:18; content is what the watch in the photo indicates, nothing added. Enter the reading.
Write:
10:44
